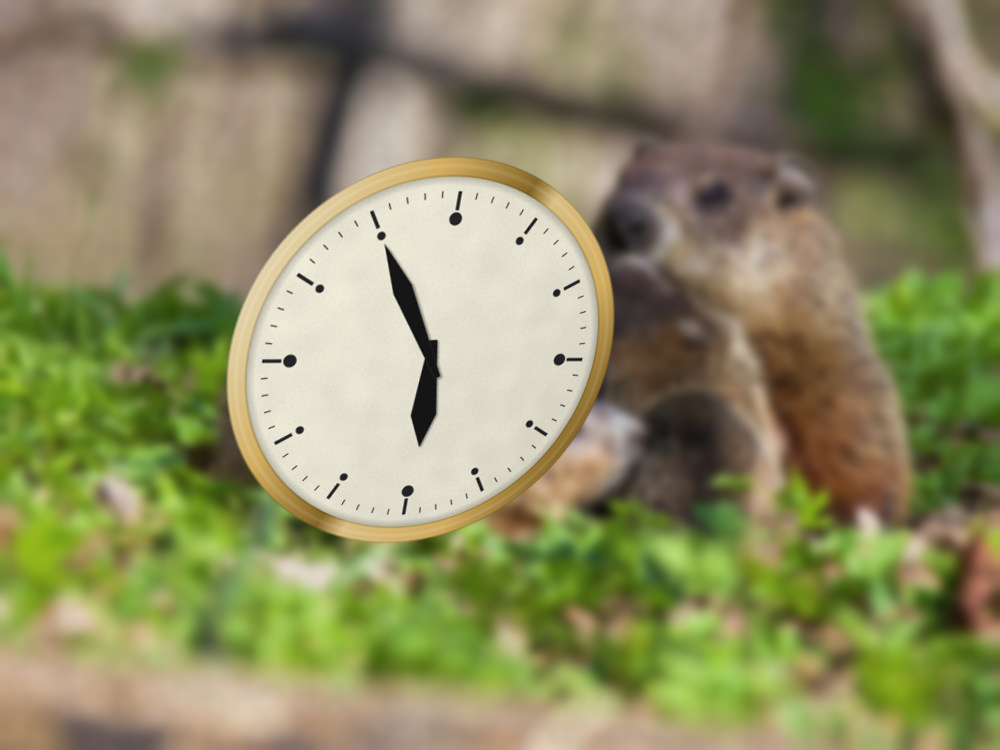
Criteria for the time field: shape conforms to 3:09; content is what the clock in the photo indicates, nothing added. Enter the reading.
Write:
5:55
